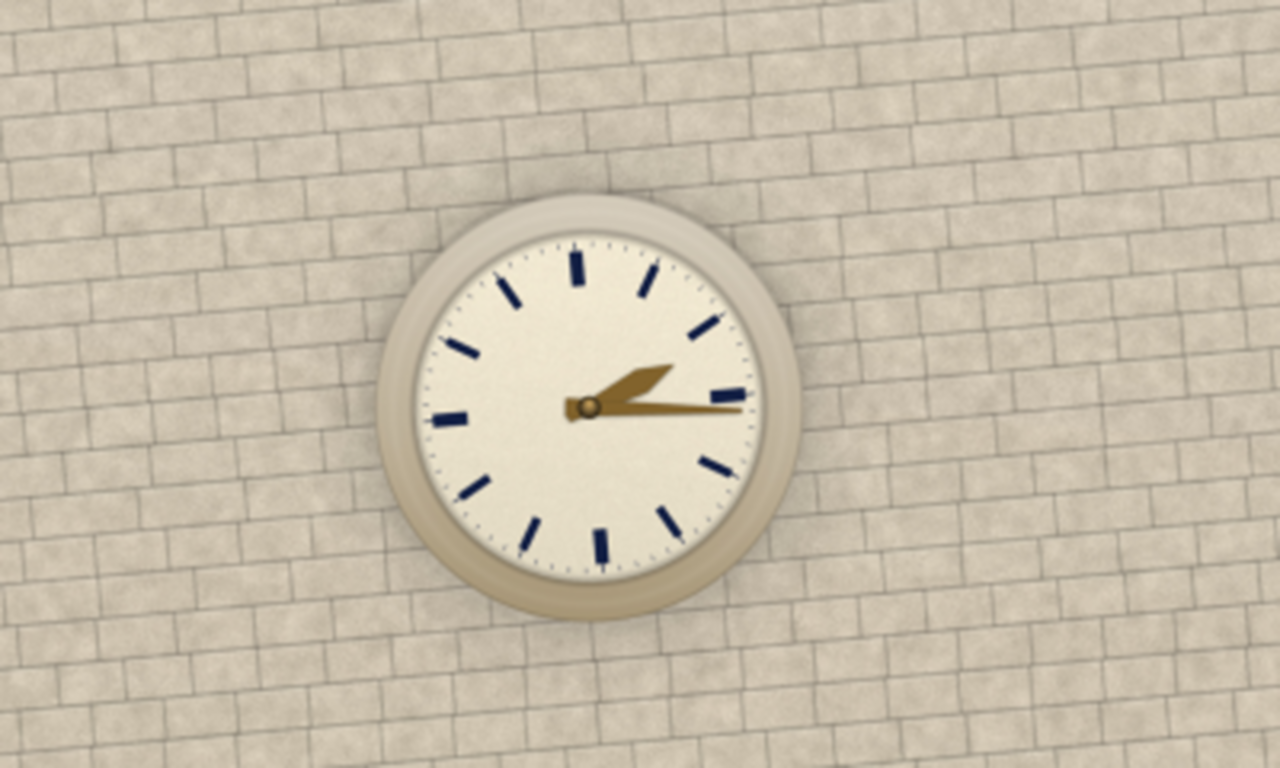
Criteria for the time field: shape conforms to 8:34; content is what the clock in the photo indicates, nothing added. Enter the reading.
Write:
2:16
